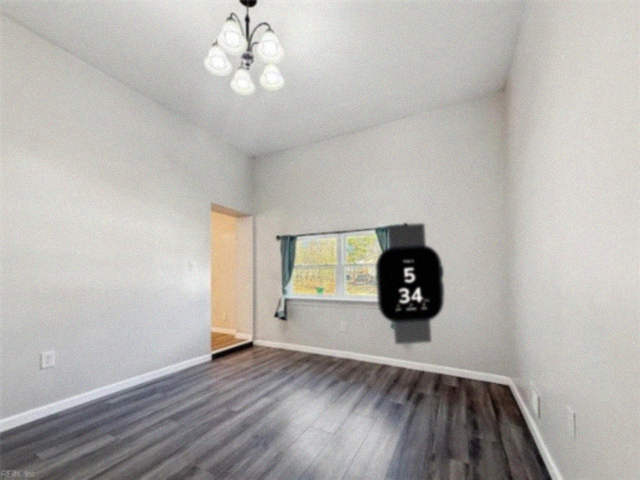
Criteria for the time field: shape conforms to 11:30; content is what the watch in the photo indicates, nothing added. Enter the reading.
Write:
5:34
